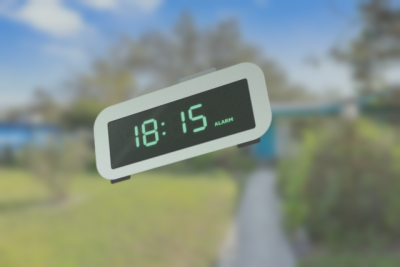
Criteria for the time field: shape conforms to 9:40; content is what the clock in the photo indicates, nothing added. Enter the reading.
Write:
18:15
